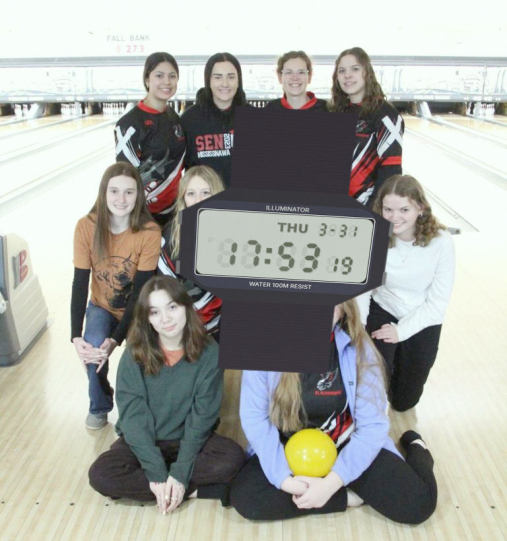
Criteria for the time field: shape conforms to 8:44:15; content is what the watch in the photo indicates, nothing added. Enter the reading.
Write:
17:53:19
